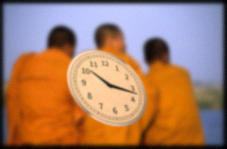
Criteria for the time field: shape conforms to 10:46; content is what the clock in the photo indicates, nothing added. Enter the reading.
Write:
10:17
